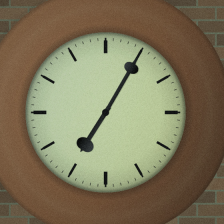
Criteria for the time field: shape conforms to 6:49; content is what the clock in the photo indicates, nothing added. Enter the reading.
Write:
7:05
